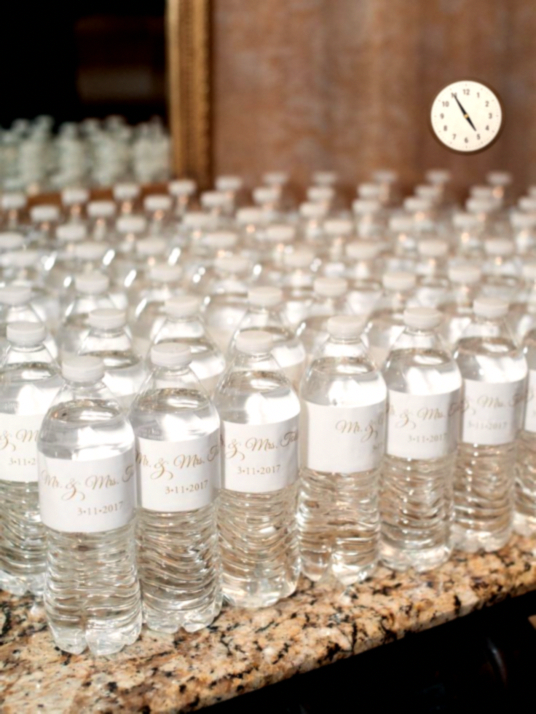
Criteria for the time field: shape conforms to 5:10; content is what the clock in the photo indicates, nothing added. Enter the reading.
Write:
4:55
